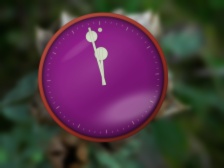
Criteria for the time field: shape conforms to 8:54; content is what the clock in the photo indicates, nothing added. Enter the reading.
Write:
11:58
